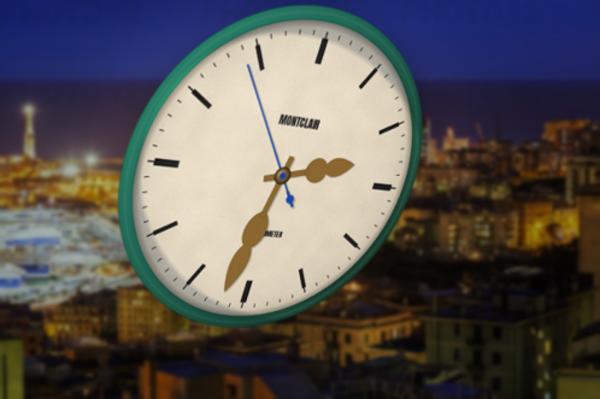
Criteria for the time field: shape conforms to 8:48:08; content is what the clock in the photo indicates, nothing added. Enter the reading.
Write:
2:31:54
